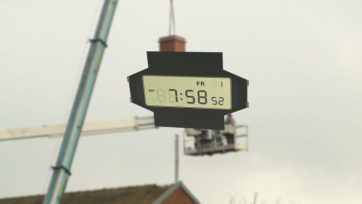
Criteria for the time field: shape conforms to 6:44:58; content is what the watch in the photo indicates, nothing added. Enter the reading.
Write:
7:58:52
